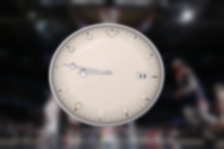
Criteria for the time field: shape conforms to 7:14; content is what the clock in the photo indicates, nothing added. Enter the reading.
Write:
8:46
